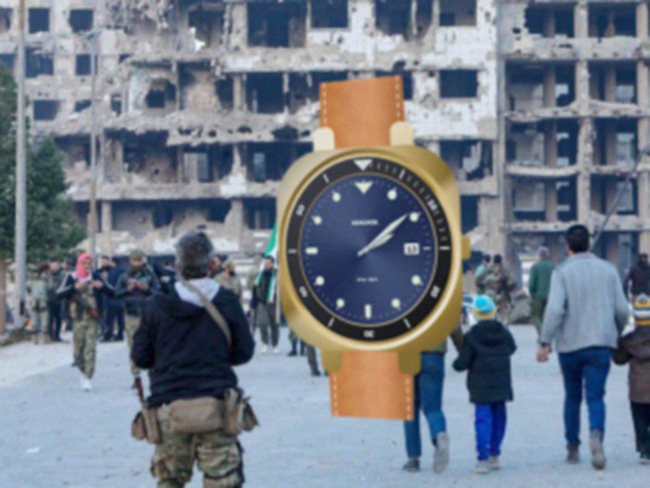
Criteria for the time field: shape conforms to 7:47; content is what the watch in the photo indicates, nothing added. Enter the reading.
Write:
2:09
